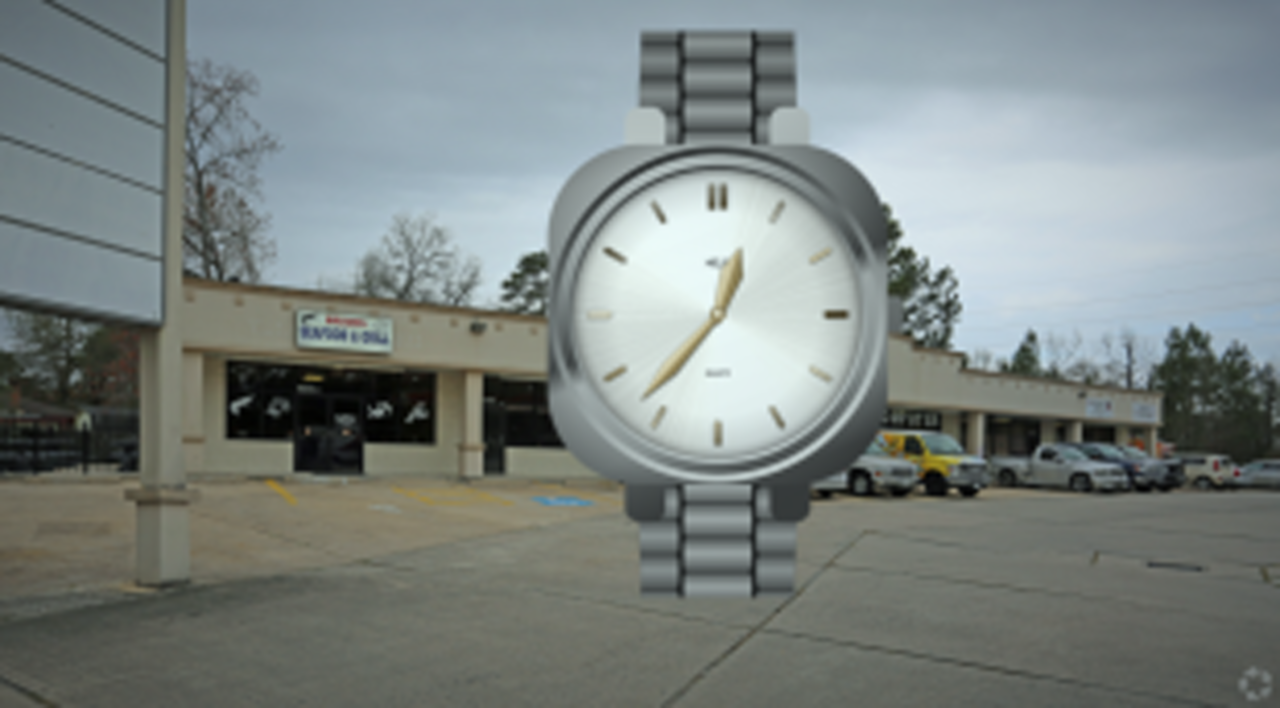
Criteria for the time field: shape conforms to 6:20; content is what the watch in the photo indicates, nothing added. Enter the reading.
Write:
12:37
